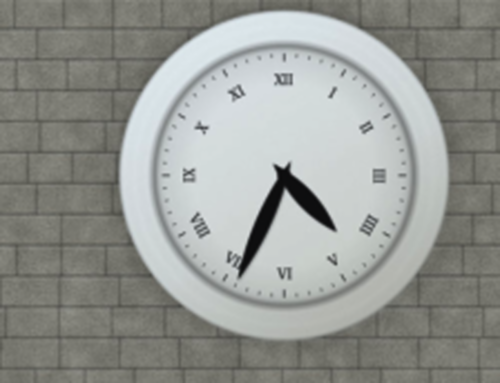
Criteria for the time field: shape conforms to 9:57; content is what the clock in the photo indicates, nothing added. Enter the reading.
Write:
4:34
